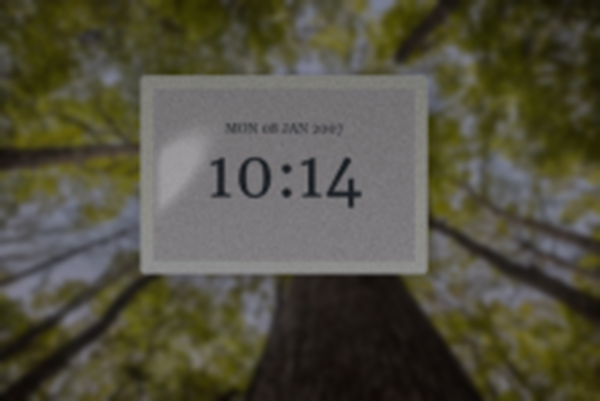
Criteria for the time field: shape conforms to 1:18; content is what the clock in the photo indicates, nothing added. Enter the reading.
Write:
10:14
